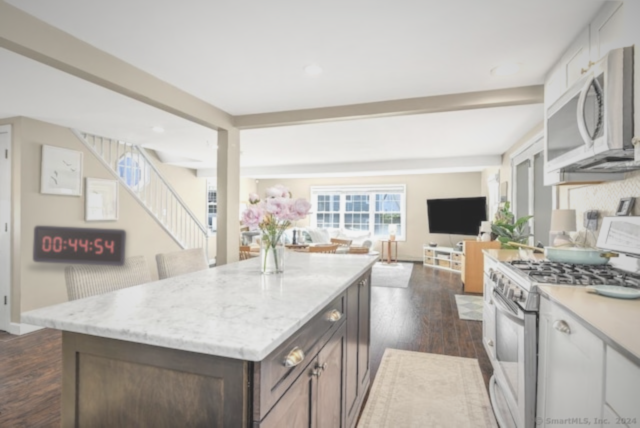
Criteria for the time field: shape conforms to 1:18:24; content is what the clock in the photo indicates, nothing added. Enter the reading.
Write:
0:44:54
